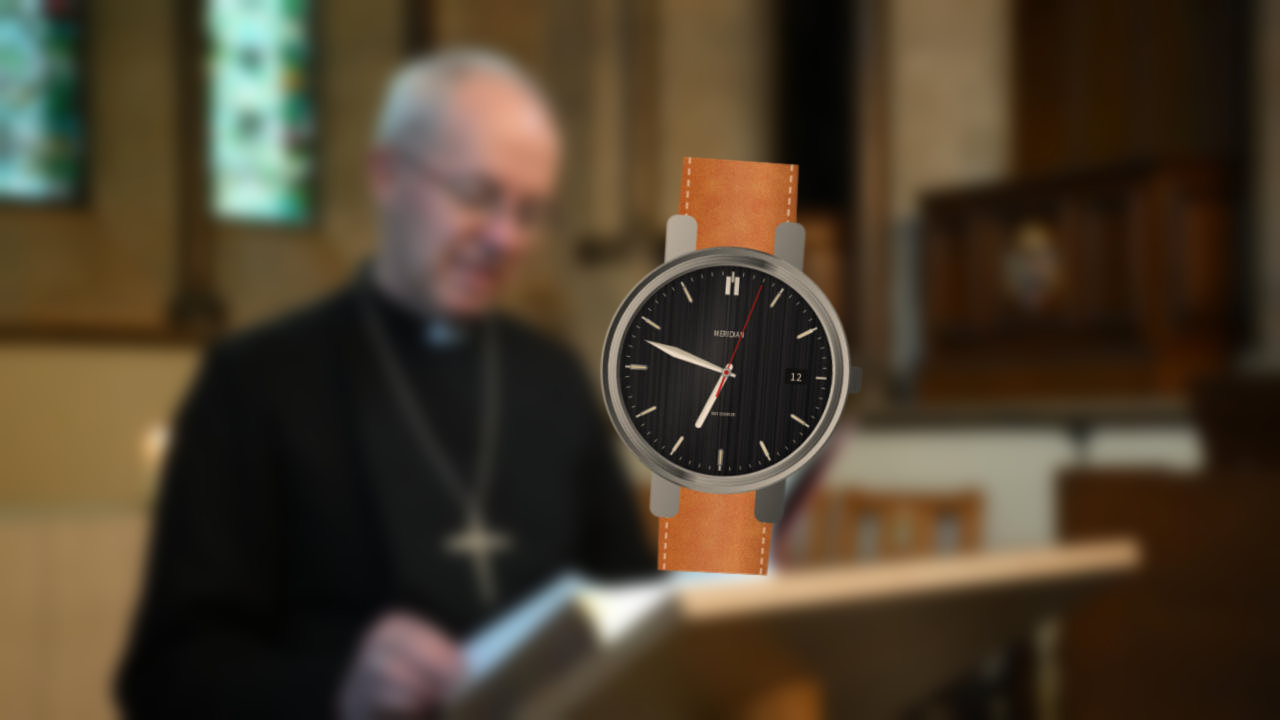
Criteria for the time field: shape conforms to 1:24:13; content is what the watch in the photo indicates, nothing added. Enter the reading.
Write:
6:48:03
